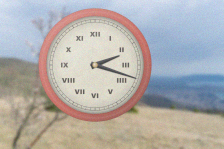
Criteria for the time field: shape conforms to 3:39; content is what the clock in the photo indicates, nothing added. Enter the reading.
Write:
2:18
